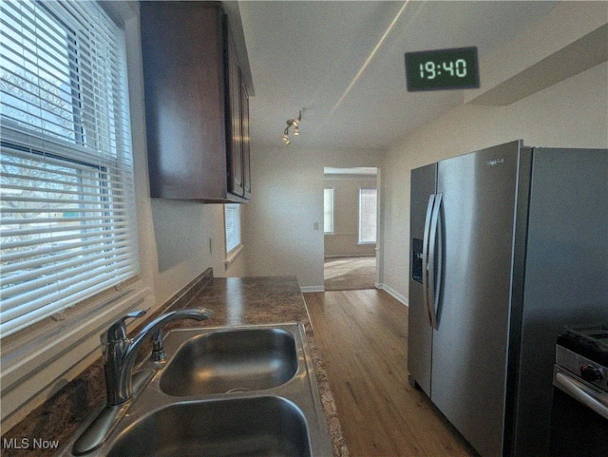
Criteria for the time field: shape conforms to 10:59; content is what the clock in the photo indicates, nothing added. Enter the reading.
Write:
19:40
